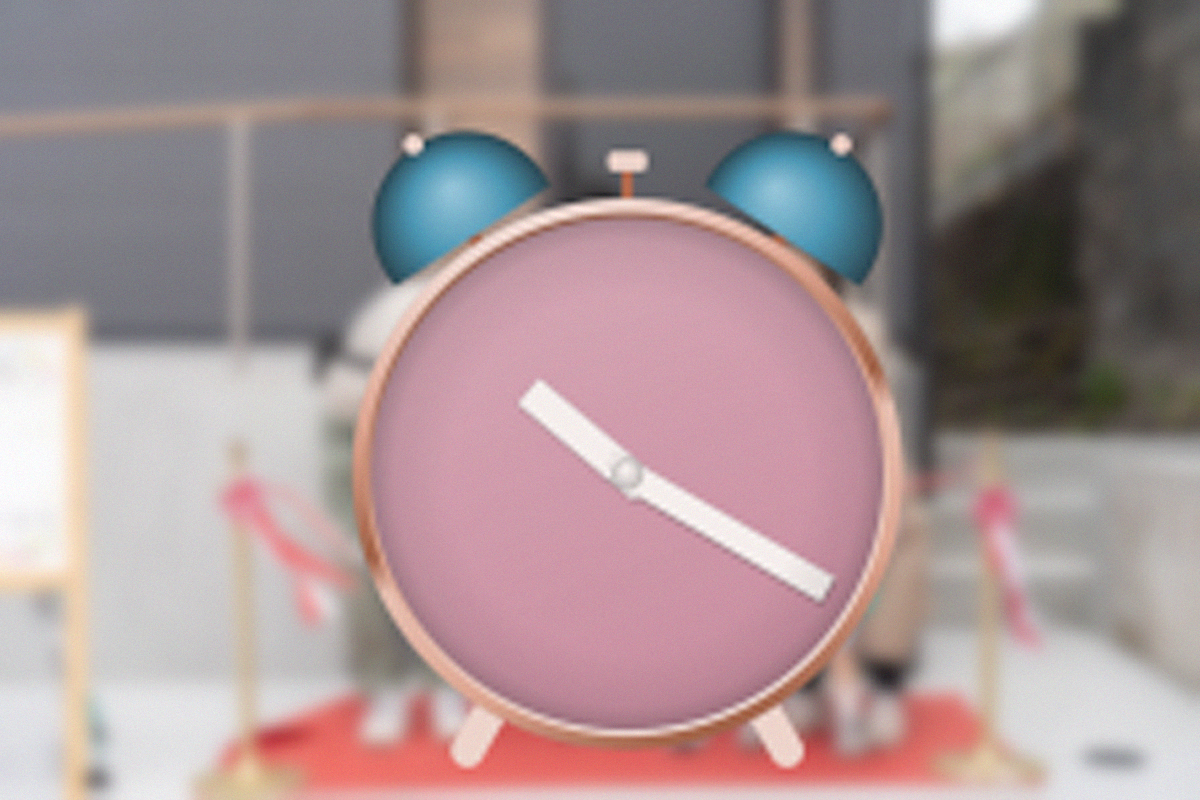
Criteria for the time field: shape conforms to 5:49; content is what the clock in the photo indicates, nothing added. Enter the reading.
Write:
10:20
